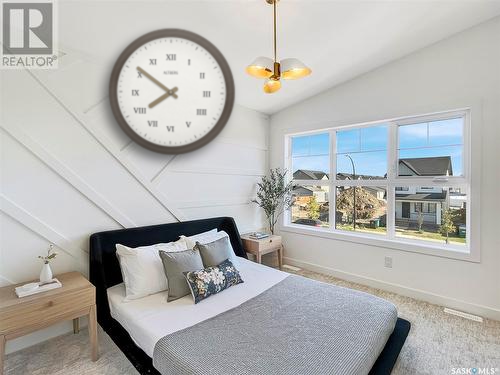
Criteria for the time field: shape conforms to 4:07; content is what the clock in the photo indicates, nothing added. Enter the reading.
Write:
7:51
